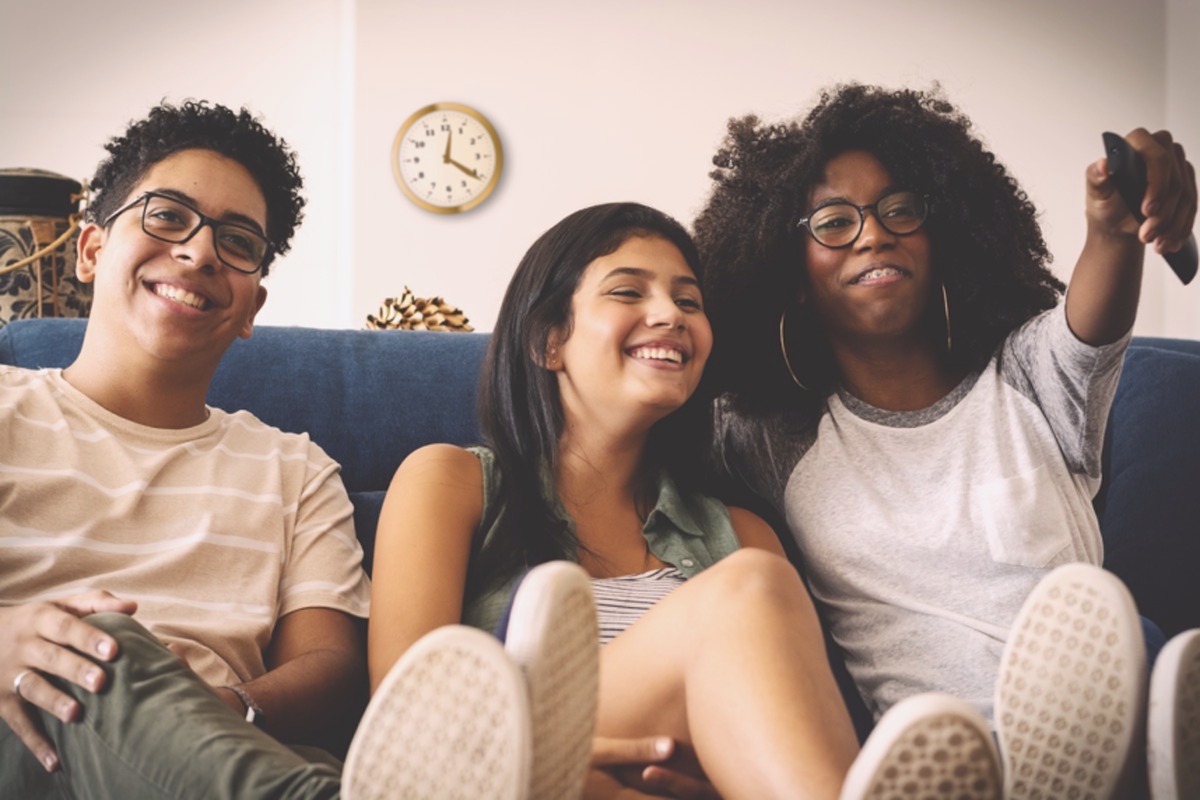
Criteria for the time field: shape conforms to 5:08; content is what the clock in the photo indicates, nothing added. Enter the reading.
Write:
12:21
